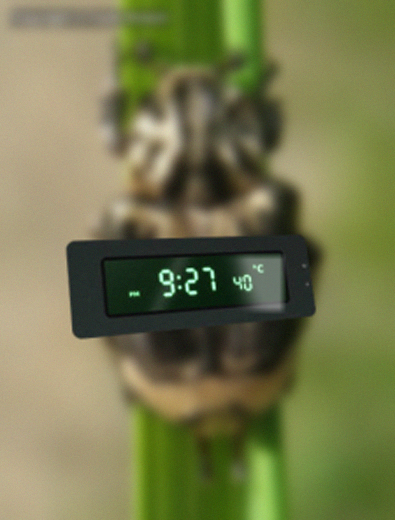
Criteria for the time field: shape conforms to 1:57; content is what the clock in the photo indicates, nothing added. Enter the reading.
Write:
9:27
